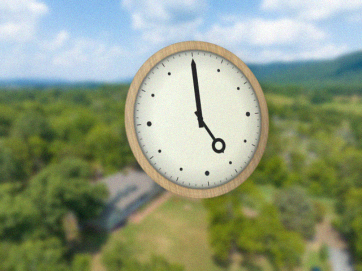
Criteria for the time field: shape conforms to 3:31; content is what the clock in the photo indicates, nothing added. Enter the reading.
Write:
5:00
